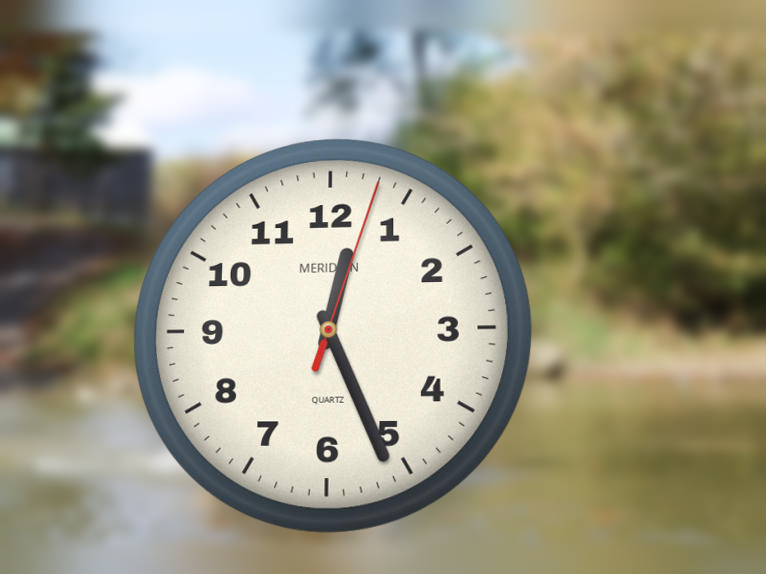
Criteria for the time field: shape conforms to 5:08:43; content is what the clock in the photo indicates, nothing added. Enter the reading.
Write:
12:26:03
